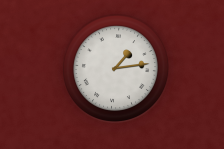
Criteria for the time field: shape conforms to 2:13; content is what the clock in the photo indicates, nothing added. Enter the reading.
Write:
1:13
